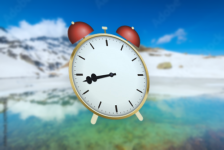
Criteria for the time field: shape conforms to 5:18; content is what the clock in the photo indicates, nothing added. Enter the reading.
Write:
8:43
